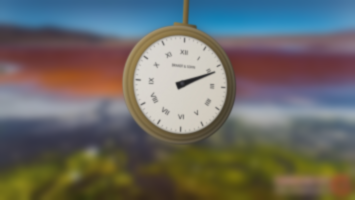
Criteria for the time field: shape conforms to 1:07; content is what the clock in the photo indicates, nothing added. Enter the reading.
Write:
2:11
